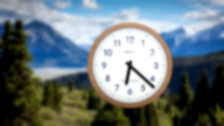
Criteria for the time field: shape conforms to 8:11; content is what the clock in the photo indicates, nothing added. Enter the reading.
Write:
6:22
